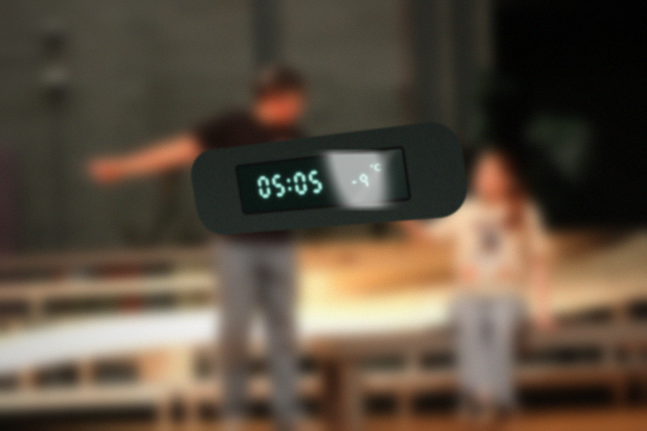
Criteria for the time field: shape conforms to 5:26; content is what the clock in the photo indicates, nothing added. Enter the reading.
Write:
5:05
